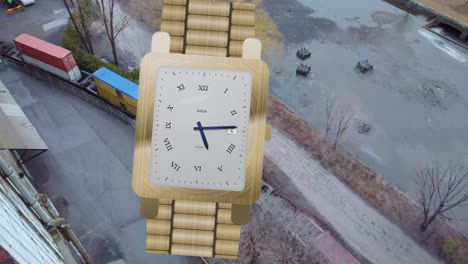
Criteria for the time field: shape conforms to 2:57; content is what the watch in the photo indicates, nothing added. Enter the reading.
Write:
5:14
